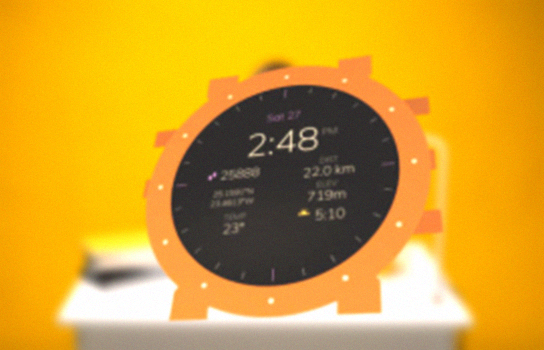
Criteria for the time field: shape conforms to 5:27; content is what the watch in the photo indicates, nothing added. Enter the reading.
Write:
2:48
